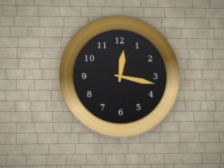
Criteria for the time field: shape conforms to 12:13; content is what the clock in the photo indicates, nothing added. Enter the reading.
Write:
12:17
